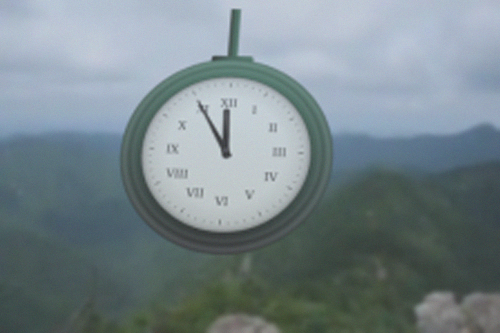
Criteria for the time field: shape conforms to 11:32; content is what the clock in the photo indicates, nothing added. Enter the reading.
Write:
11:55
